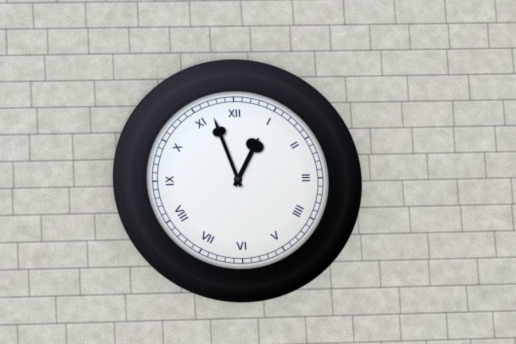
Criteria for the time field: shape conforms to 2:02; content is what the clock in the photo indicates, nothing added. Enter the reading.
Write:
12:57
